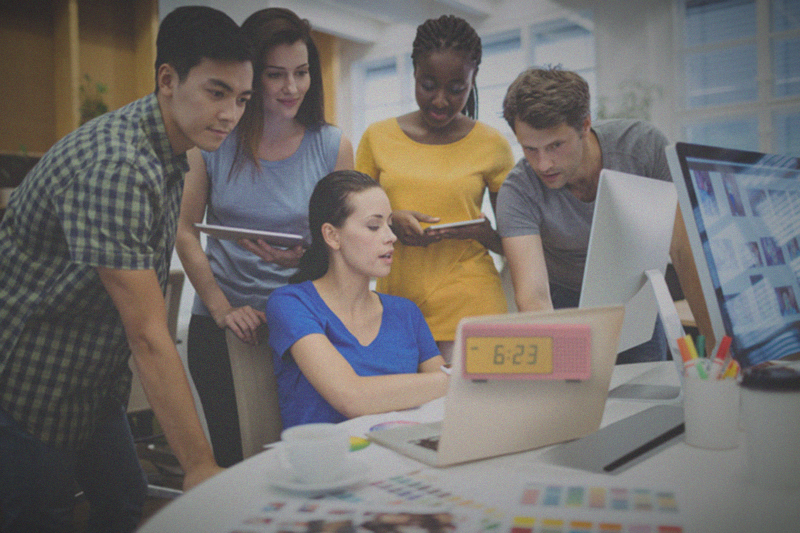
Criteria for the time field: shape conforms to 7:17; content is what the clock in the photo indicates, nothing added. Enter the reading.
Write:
6:23
